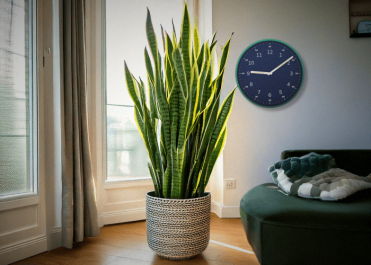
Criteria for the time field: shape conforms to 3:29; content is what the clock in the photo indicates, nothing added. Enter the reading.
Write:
9:09
